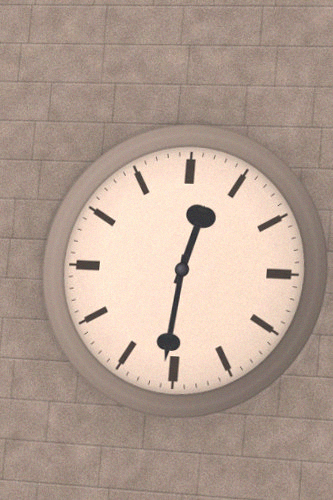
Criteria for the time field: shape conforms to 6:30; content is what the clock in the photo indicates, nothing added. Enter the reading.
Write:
12:31
